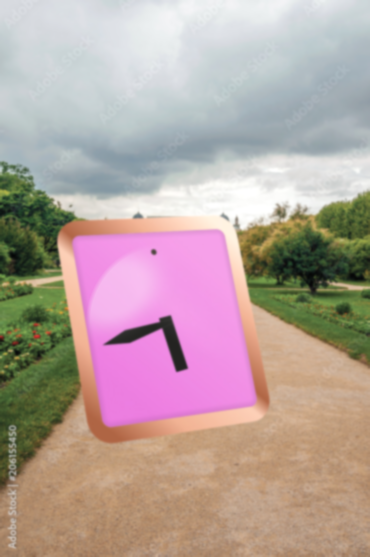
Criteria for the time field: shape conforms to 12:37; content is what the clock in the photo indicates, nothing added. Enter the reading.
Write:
5:43
